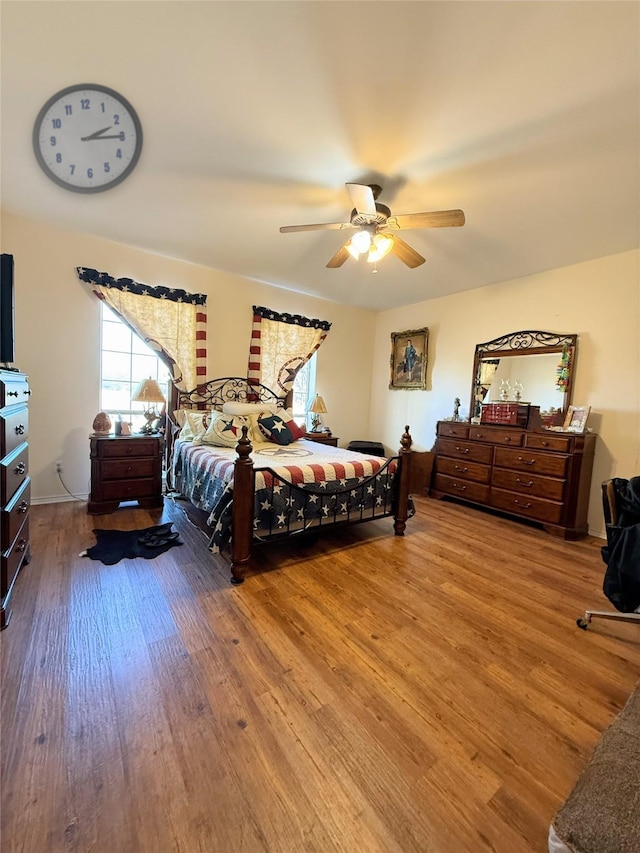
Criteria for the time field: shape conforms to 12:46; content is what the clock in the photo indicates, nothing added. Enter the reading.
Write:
2:15
